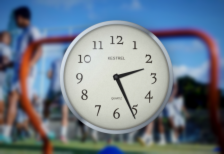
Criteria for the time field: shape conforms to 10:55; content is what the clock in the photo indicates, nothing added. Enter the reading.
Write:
2:26
